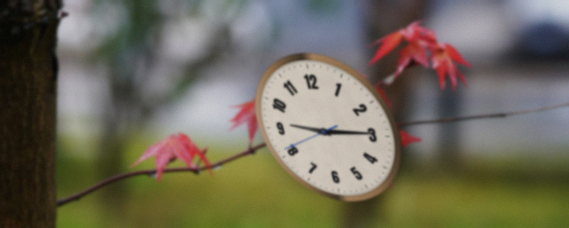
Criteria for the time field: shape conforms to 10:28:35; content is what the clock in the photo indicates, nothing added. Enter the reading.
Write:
9:14:41
